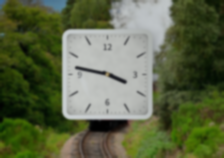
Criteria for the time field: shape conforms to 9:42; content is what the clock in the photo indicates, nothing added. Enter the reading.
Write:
3:47
